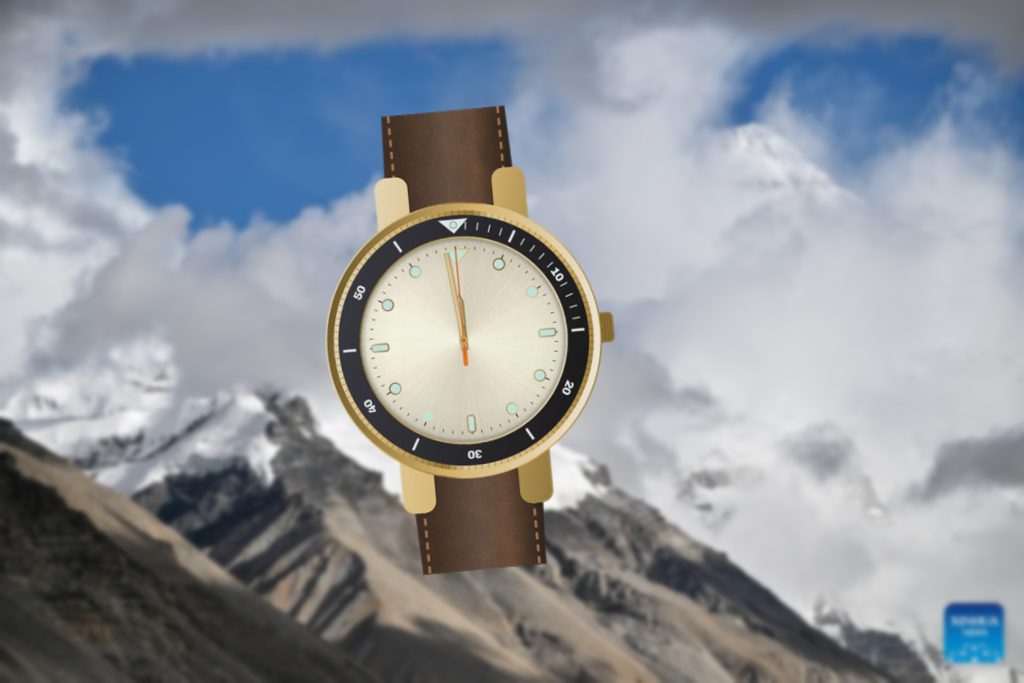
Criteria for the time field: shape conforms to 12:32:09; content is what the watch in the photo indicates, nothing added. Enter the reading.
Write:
11:59:00
